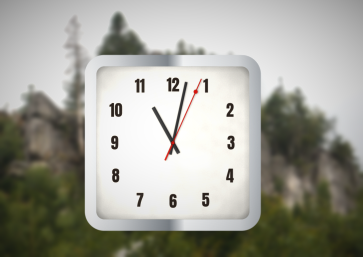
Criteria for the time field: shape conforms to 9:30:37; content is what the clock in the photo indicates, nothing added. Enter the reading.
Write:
11:02:04
